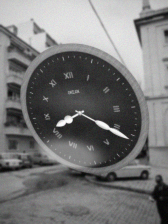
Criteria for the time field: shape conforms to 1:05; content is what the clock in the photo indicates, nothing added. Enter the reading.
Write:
8:21
